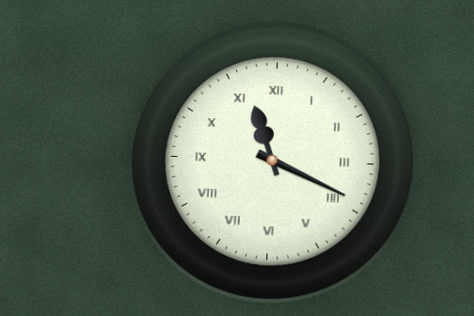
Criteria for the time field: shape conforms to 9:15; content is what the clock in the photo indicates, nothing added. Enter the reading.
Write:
11:19
